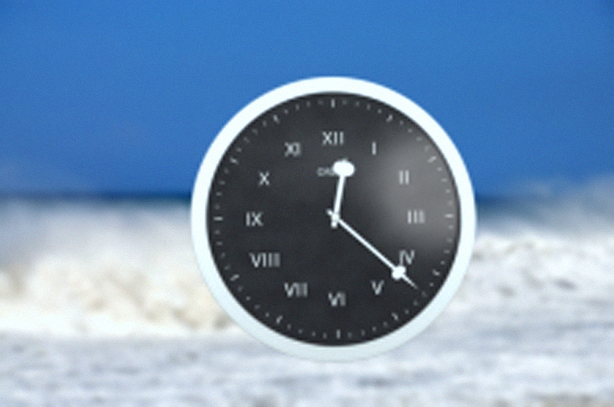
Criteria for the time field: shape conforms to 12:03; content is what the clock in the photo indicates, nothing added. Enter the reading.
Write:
12:22
